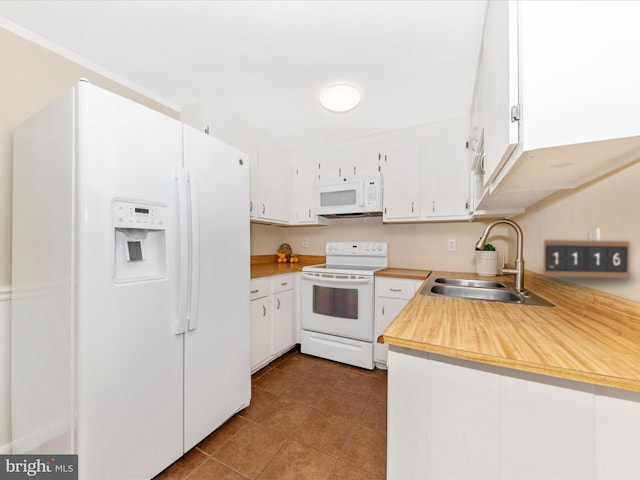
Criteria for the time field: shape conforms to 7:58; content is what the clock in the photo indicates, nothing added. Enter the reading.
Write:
11:16
